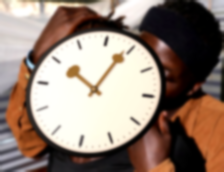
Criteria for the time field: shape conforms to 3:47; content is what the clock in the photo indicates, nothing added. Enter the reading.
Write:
10:04
